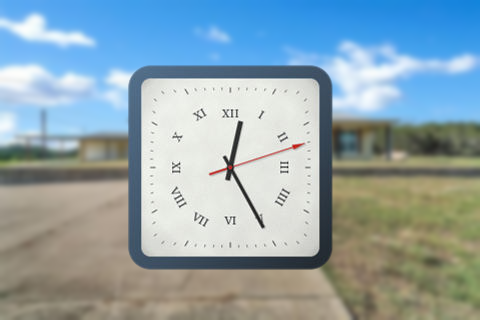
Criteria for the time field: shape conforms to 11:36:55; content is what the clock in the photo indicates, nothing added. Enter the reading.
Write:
12:25:12
